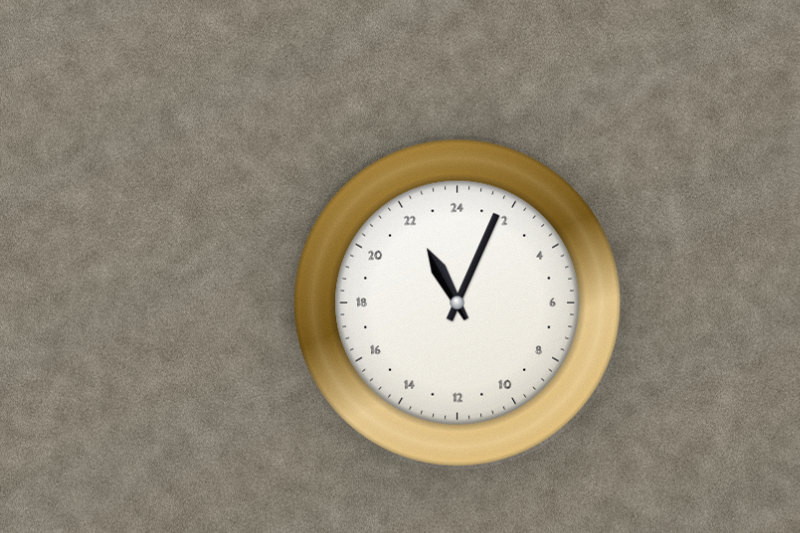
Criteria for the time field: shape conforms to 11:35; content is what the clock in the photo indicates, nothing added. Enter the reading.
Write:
22:04
